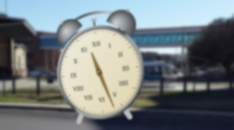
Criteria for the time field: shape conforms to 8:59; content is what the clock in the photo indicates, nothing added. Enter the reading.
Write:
11:27
